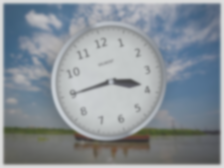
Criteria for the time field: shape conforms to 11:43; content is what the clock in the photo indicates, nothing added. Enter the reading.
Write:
3:45
